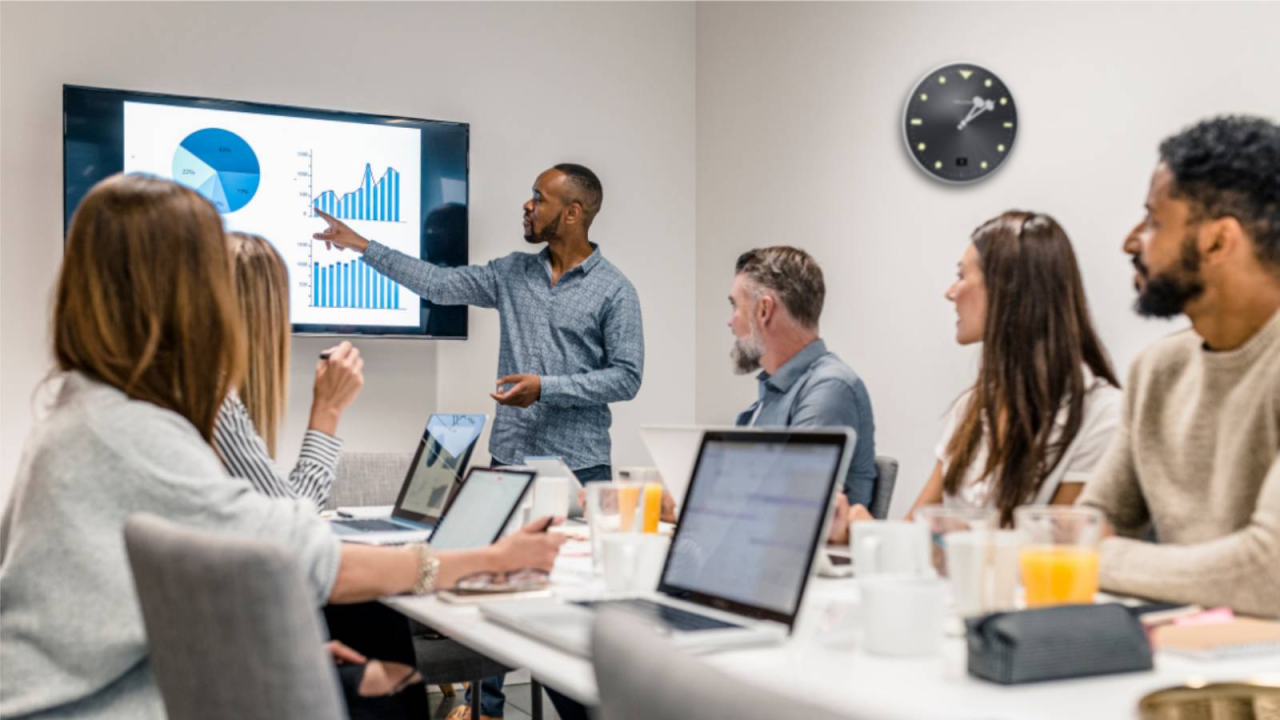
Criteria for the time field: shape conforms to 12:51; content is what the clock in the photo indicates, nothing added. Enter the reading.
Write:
1:09
